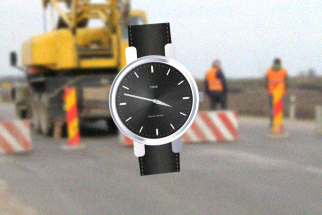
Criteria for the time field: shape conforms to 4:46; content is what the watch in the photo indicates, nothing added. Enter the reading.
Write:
3:48
